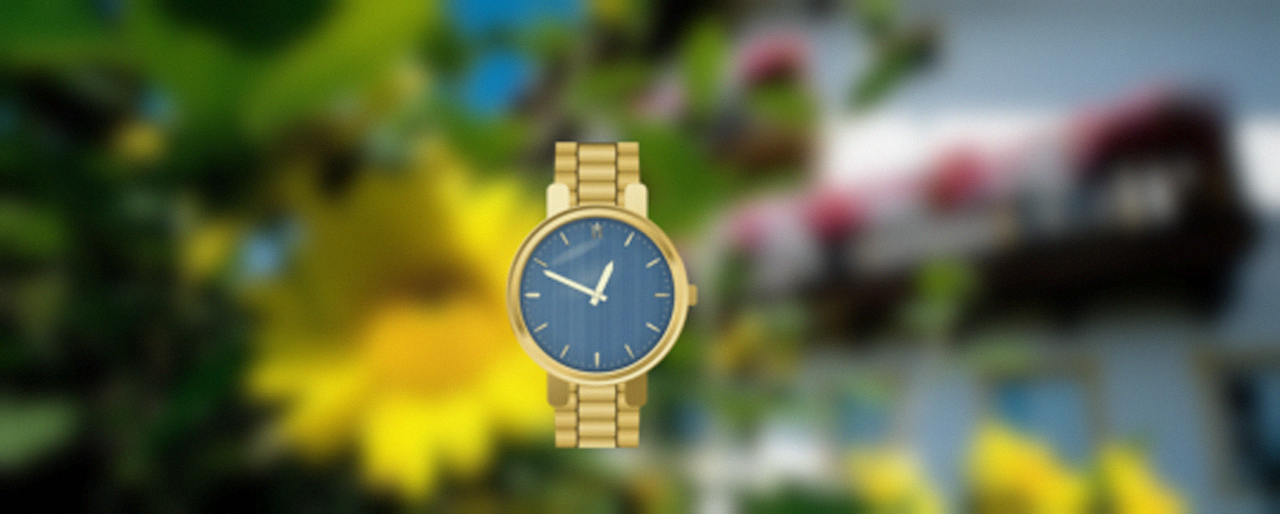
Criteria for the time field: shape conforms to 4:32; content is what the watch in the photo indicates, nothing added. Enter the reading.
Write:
12:49
